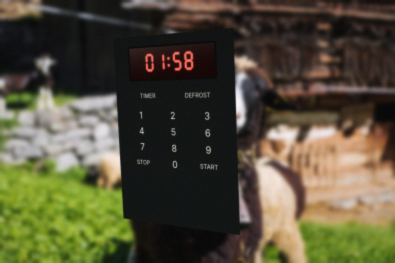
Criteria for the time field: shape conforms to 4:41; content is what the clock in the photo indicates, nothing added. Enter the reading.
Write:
1:58
